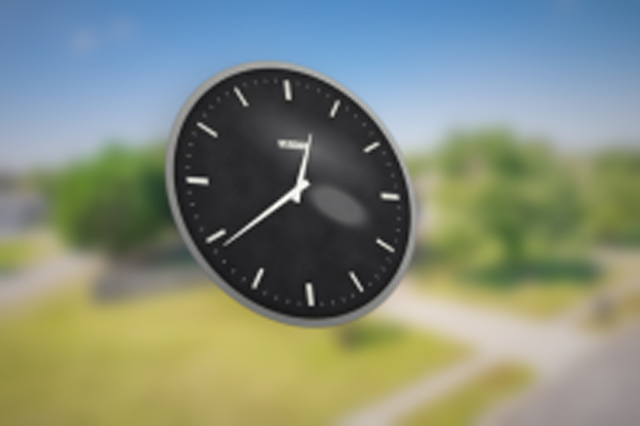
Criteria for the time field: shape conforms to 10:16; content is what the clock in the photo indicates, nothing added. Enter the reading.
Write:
12:39
